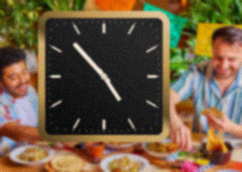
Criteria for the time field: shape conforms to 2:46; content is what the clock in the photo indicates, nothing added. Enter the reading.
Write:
4:53
